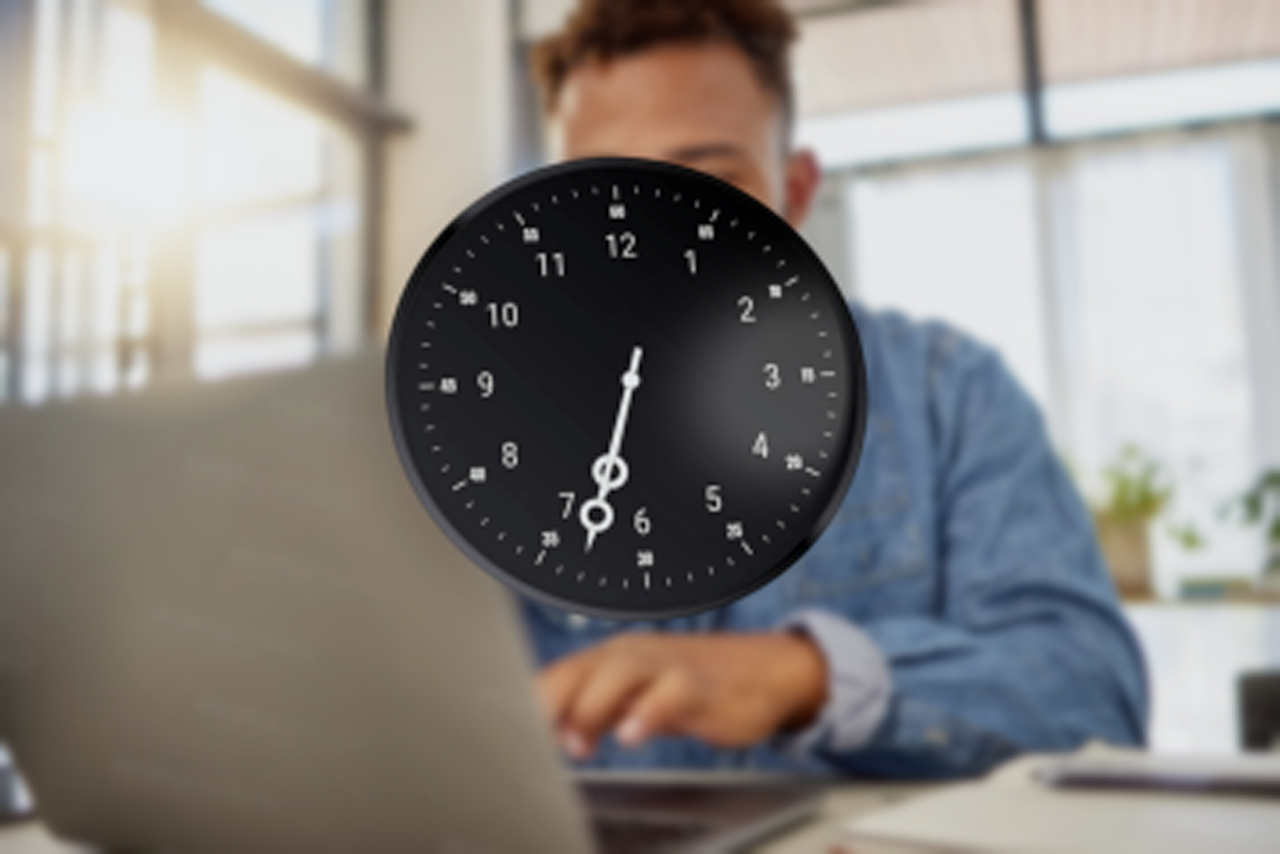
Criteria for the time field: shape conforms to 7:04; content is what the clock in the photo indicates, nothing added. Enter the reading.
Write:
6:33
